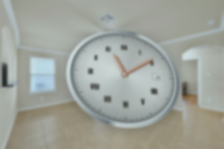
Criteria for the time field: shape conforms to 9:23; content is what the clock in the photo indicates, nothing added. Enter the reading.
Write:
11:09
